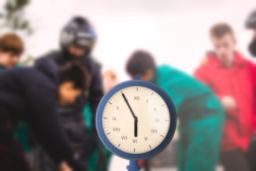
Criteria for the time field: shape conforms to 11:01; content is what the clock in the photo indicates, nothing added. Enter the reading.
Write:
5:55
